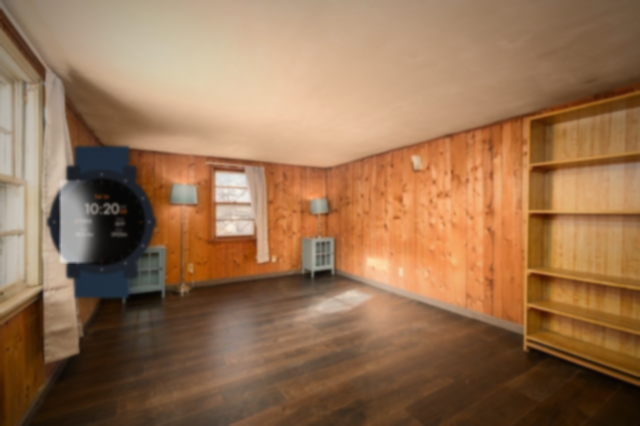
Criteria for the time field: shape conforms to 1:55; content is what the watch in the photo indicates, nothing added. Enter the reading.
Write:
10:20
